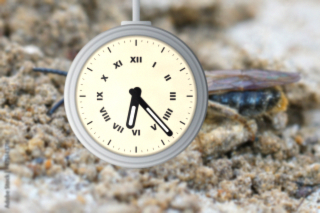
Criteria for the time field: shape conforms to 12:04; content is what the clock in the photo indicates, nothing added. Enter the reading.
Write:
6:23
